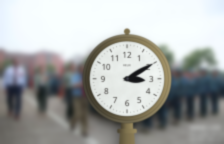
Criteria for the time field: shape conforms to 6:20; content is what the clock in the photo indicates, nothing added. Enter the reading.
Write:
3:10
